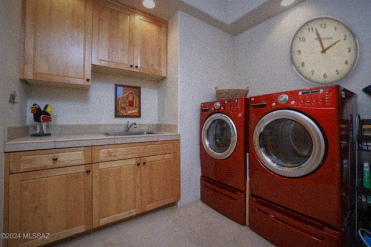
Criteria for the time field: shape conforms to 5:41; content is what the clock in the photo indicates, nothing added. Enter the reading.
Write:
1:57
